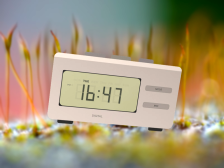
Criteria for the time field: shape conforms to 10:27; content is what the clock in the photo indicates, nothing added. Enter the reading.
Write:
16:47
